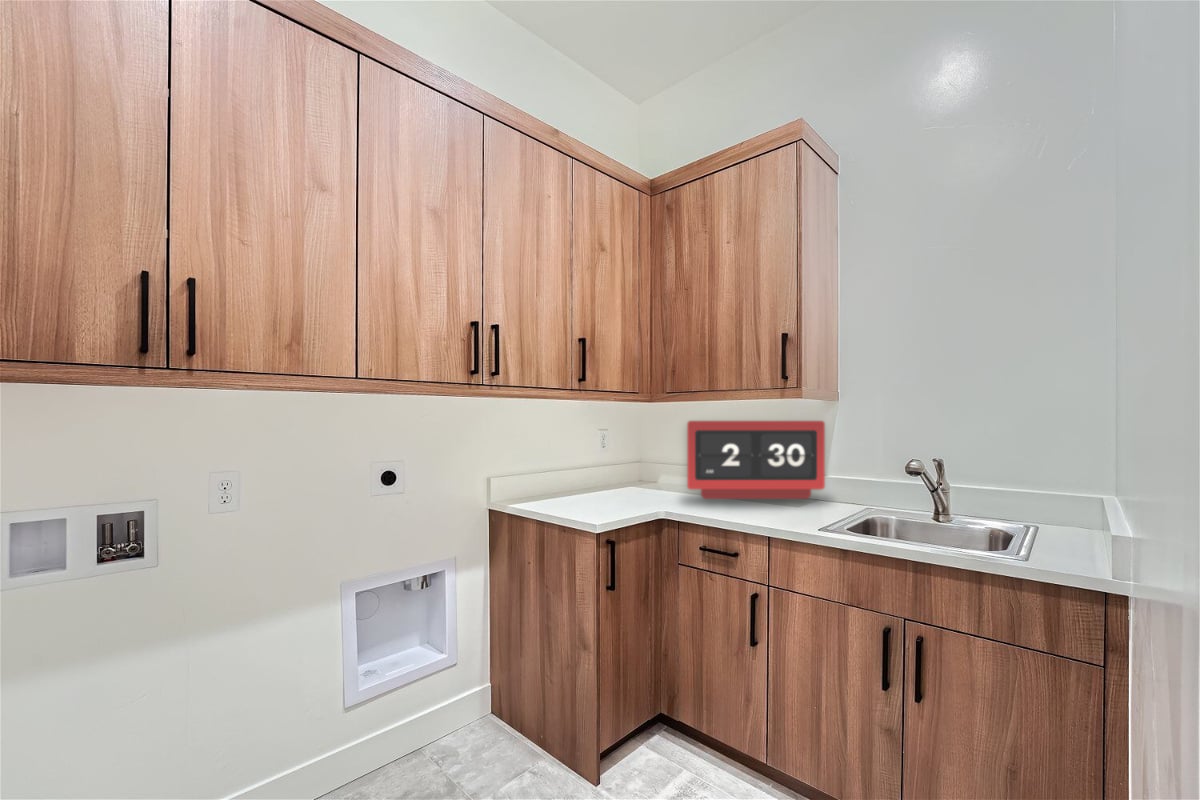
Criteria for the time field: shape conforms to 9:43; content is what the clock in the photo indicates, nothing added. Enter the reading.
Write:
2:30
